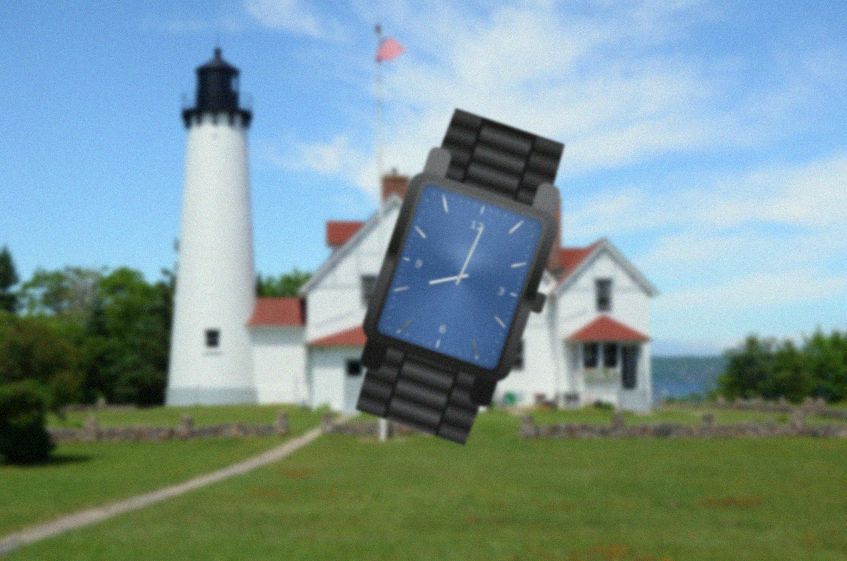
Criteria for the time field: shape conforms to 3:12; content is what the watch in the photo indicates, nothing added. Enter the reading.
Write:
8:01
